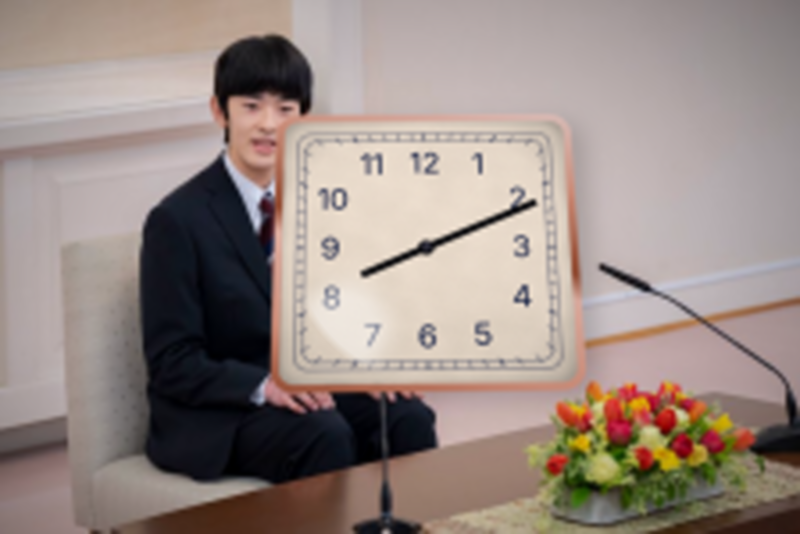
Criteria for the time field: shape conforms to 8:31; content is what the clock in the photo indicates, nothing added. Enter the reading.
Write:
8:11
